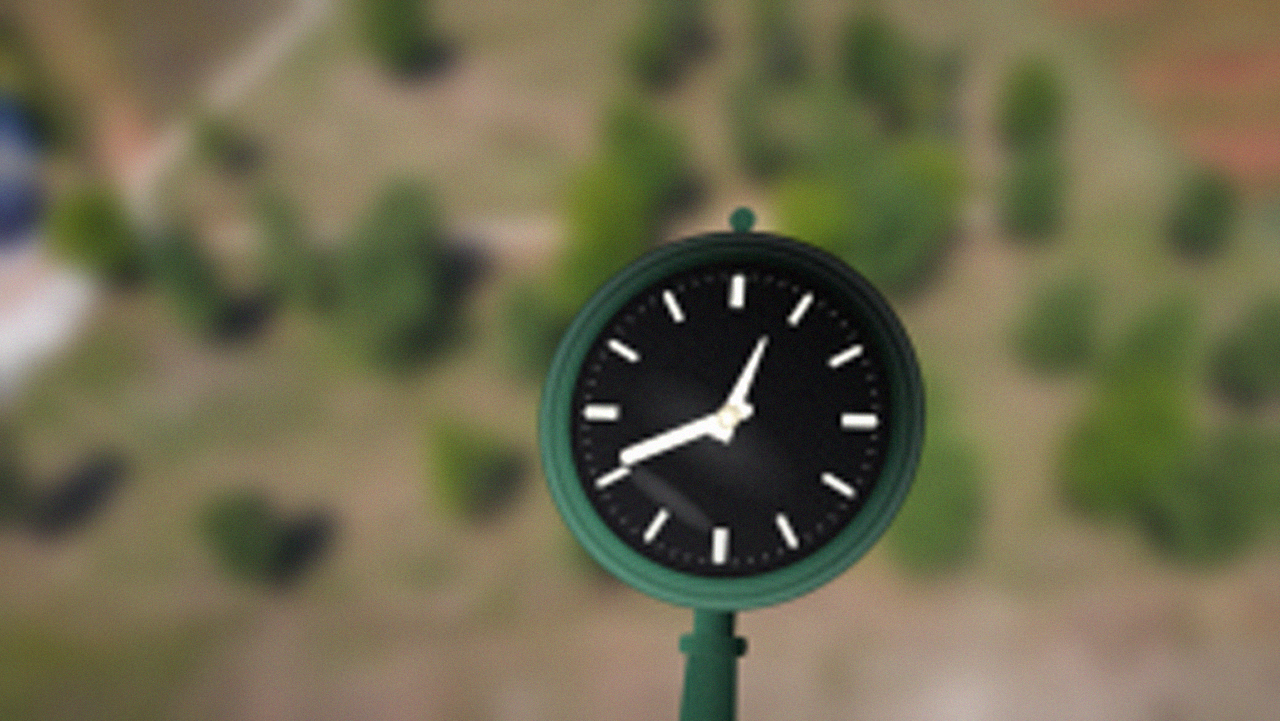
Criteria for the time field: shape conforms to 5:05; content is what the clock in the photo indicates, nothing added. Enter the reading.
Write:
12:41
